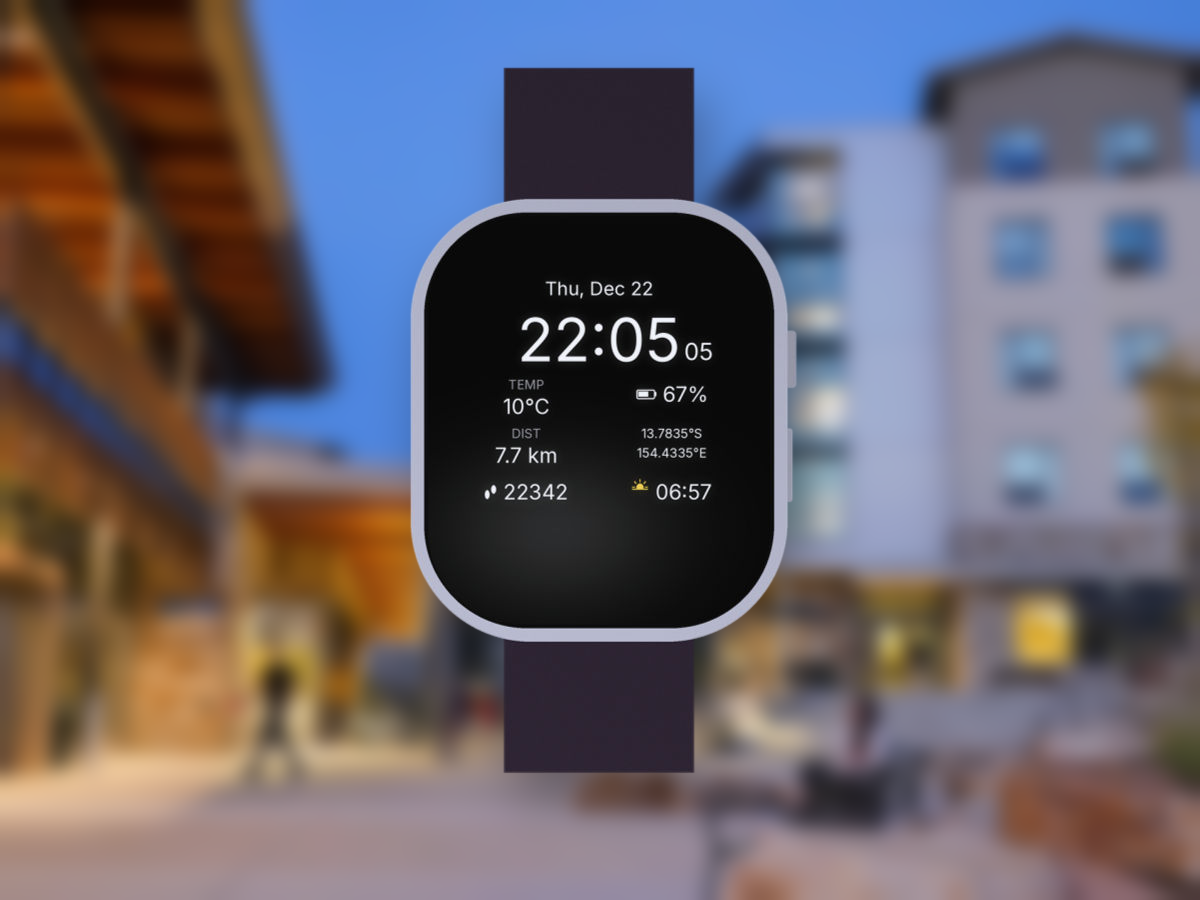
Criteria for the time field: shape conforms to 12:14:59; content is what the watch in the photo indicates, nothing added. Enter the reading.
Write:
22:05:05
